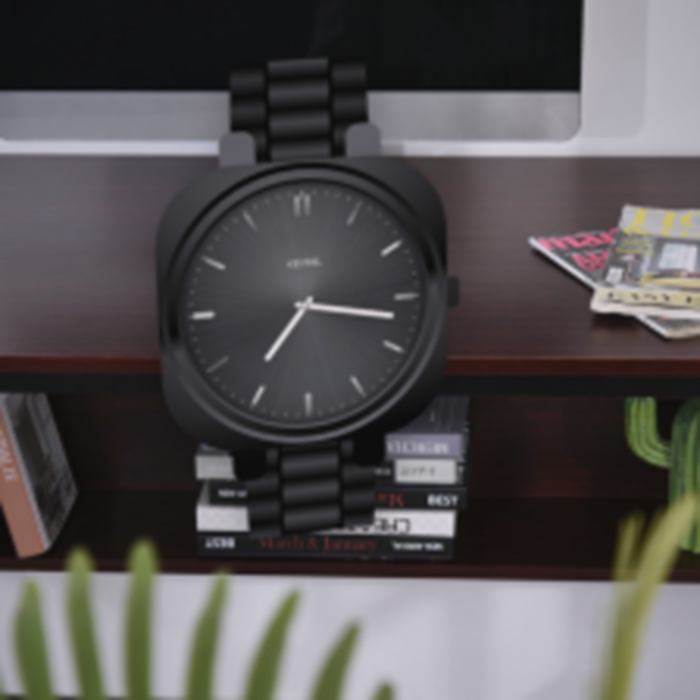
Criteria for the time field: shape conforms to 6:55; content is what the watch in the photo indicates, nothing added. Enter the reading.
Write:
7:17
